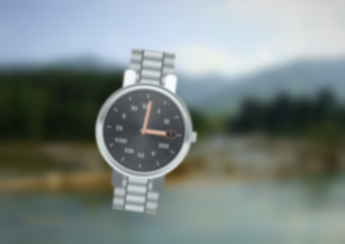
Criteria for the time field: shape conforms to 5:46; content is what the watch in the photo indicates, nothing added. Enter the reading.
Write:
3:01
